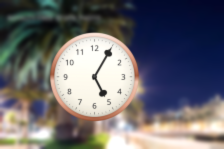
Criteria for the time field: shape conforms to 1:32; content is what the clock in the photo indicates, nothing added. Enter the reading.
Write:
5:05
